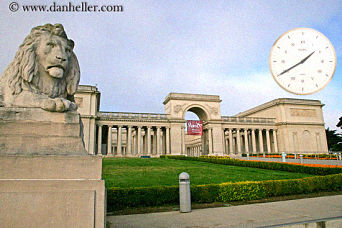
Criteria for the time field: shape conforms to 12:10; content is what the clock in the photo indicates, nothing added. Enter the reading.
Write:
1:40
